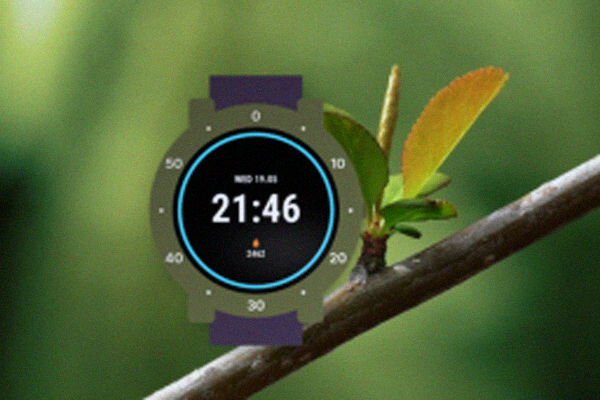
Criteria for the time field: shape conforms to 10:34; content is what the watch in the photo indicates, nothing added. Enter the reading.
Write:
21:46
